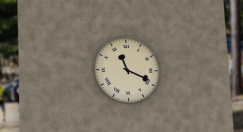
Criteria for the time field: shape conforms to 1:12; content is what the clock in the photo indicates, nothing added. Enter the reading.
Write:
11:19
